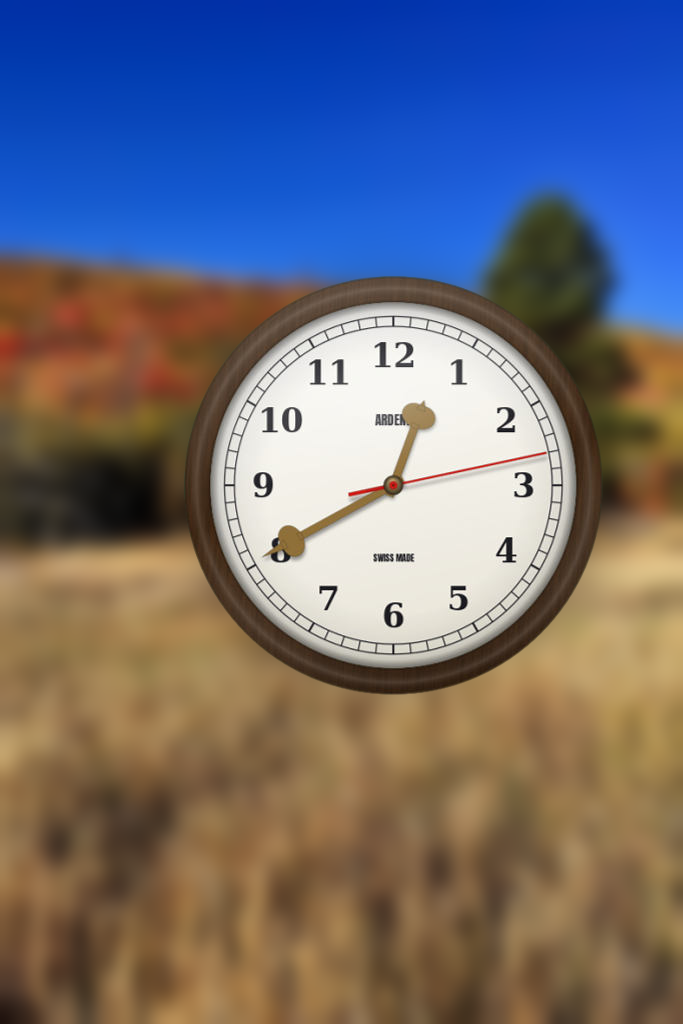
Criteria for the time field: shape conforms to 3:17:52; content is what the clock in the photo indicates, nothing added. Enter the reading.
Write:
12:40:13
